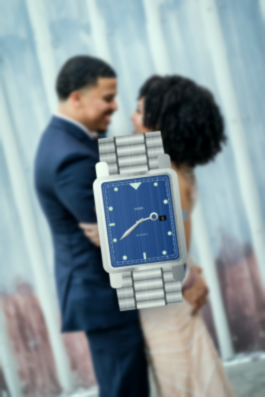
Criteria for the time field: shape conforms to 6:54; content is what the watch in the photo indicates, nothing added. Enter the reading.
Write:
2:39
